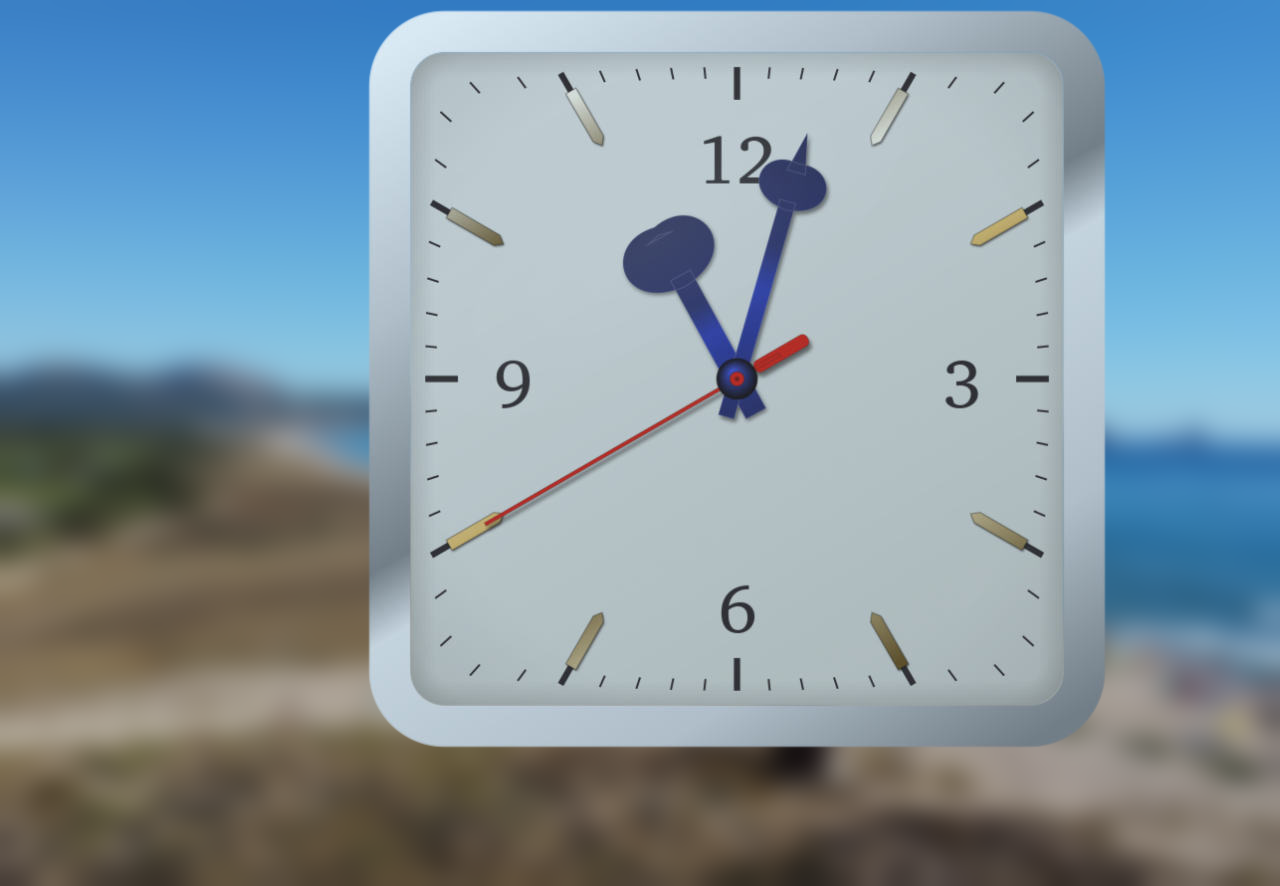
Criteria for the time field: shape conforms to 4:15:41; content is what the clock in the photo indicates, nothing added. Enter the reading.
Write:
11:02:40
